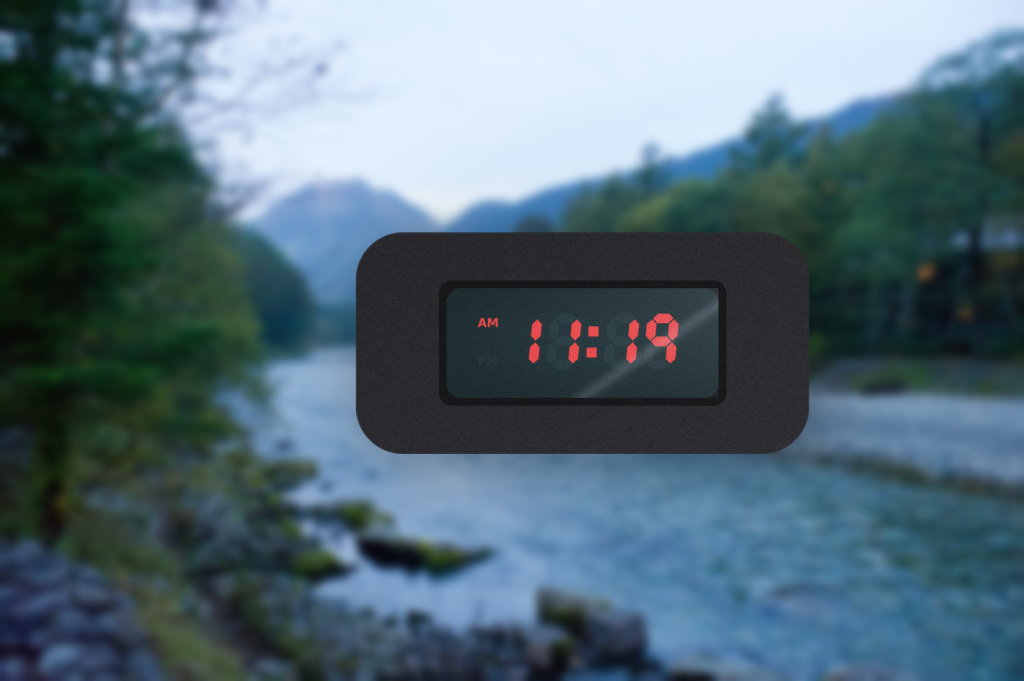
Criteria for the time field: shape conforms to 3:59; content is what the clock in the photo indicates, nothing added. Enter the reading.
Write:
11:19
